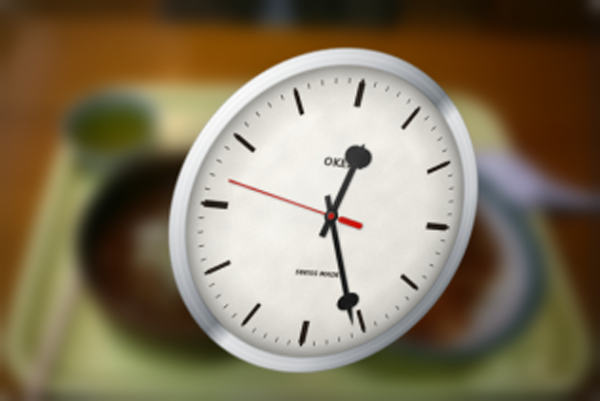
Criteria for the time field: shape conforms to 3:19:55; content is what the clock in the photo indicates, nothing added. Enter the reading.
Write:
12:25:47
